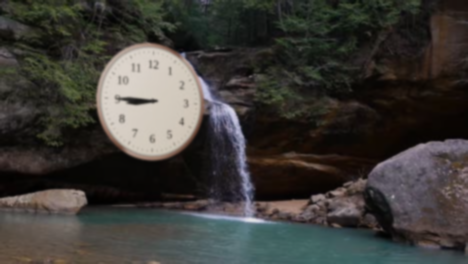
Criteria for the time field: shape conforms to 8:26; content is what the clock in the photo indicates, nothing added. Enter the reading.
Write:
8:45
